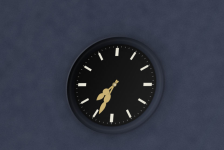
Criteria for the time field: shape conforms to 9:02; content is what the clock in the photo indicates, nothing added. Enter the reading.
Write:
7:34
